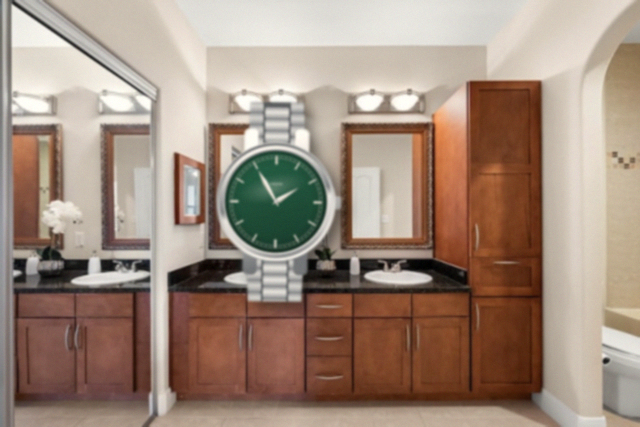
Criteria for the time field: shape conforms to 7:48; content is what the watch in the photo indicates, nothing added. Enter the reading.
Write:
1:55
